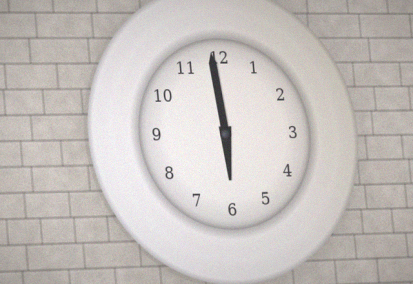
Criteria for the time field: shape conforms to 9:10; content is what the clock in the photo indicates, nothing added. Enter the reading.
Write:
5:59
